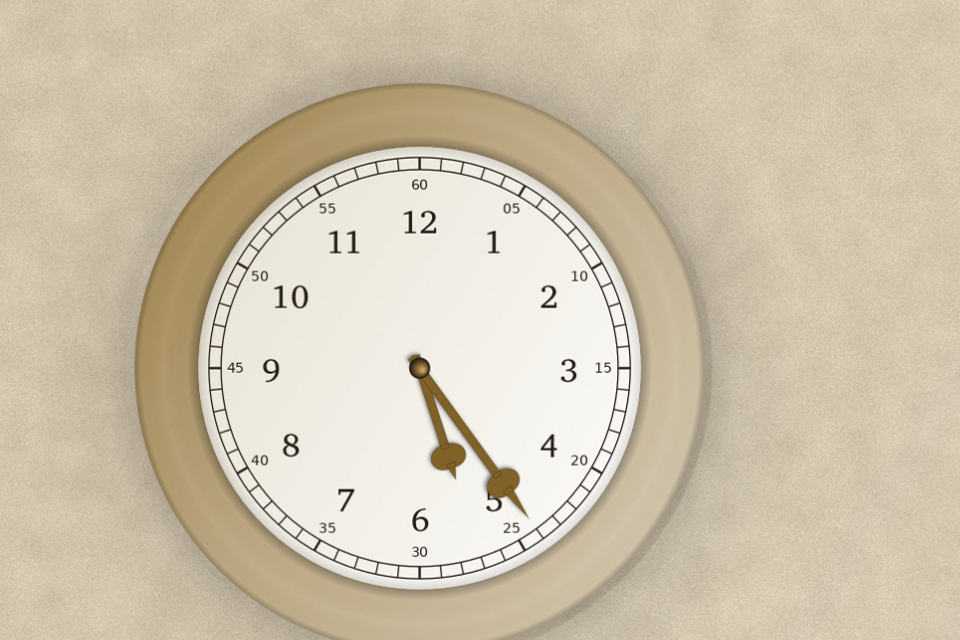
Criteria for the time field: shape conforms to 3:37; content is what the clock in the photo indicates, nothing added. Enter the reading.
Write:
5:24
